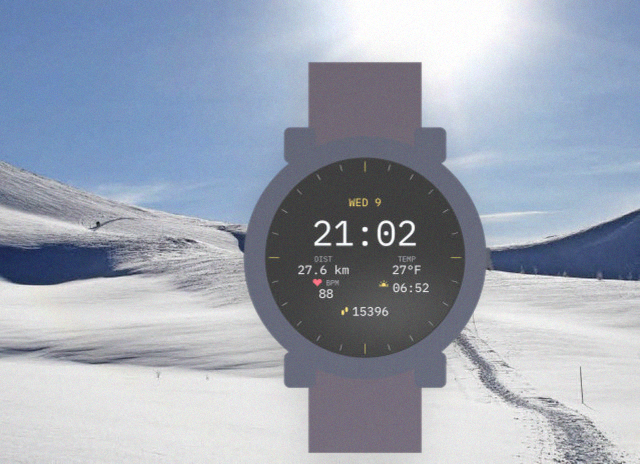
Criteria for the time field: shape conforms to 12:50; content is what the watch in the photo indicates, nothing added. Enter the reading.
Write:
21:02
